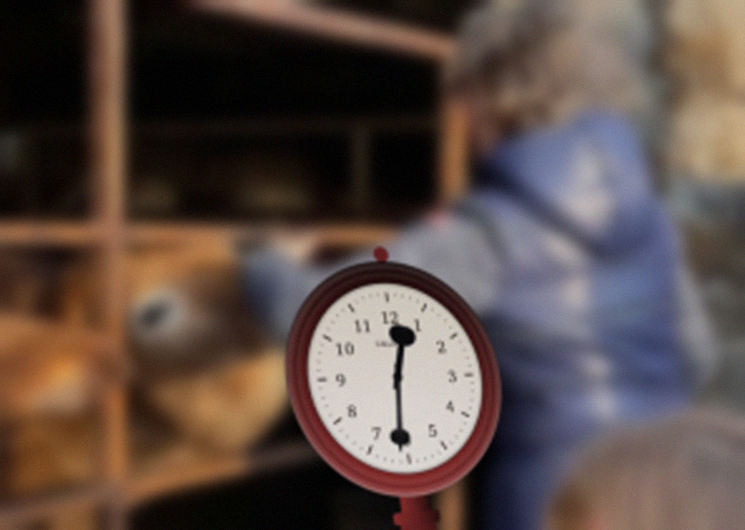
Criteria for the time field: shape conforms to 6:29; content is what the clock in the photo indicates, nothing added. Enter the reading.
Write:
12:31
